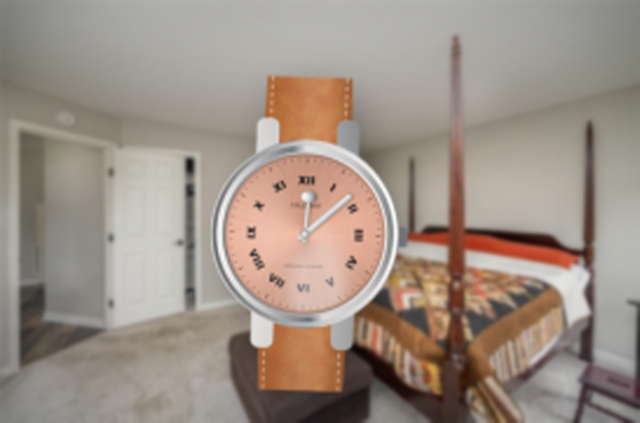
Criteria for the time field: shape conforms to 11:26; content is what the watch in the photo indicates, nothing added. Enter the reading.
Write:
12:08
